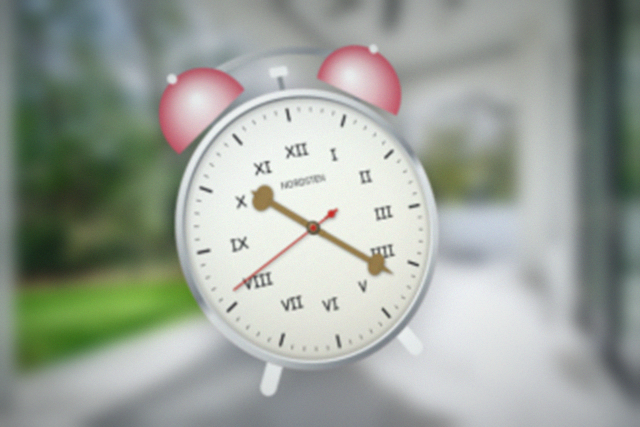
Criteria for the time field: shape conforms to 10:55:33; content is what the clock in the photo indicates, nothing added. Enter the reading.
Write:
10:21:41
